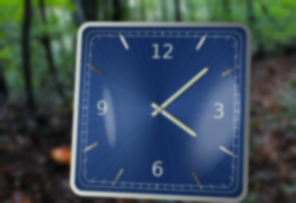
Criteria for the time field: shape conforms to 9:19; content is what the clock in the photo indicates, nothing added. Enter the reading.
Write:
4:08
